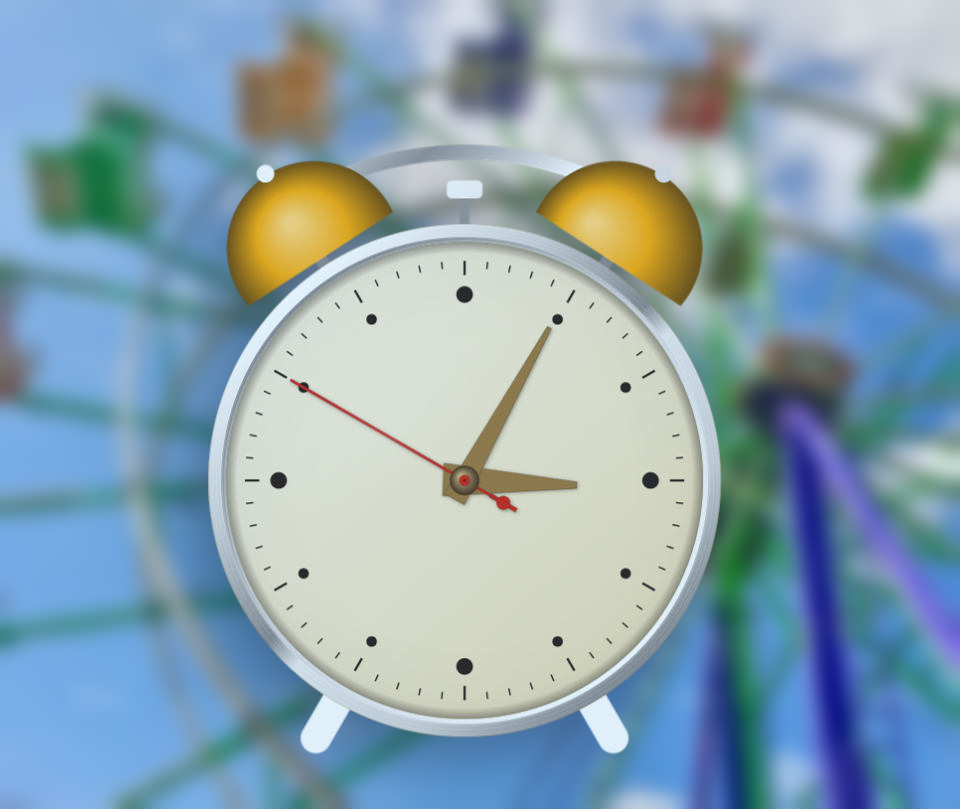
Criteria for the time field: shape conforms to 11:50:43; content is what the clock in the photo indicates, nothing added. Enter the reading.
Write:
3:04:50
